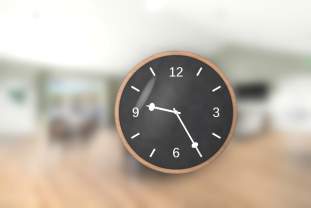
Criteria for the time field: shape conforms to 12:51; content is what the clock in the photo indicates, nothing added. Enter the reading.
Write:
9:25
